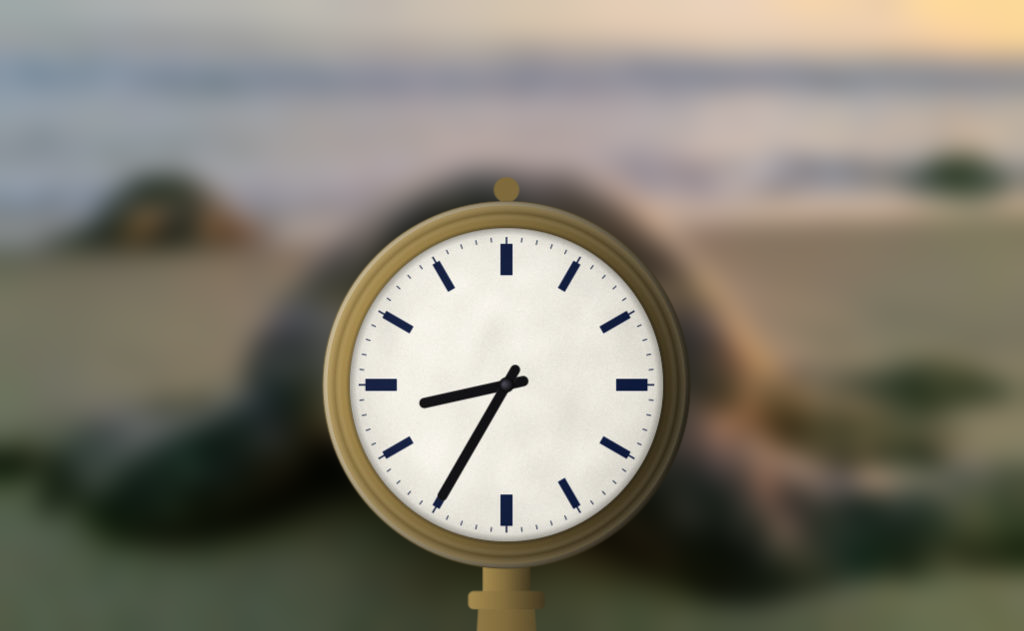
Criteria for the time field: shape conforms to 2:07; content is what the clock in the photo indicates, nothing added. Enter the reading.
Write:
8:35
